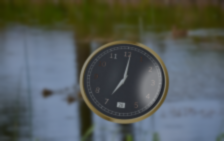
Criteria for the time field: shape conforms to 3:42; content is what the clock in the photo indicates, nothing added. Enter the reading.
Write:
7:01
